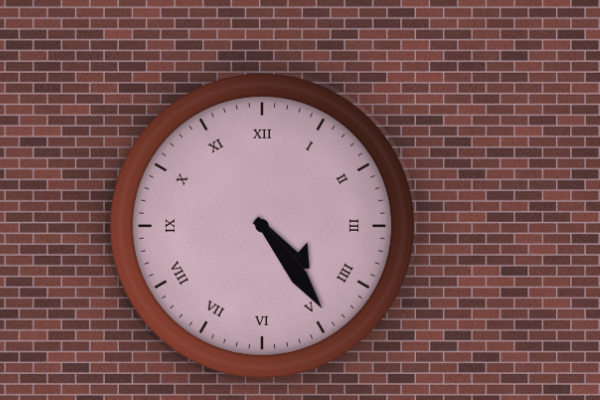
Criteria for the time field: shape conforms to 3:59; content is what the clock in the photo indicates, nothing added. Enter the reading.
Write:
4:24
